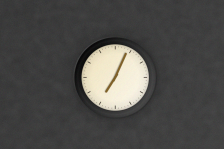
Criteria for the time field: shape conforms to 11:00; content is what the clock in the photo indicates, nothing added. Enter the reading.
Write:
7:04
